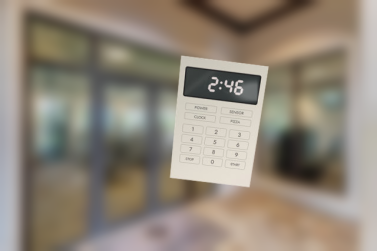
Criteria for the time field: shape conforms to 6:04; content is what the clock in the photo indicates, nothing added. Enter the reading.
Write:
2:46
